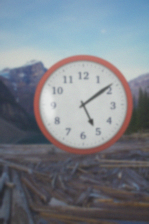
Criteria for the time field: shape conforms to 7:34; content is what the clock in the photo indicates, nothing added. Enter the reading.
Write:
5:09
